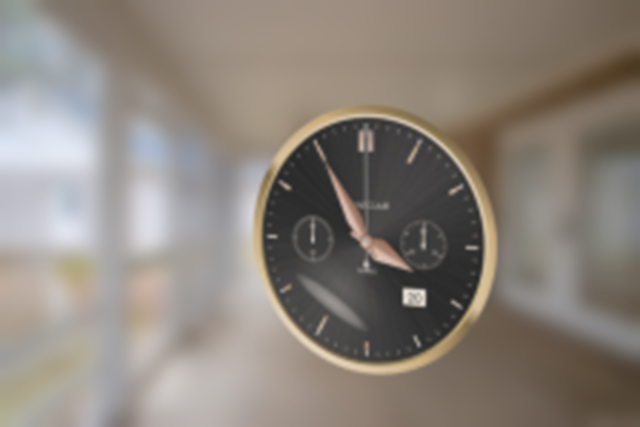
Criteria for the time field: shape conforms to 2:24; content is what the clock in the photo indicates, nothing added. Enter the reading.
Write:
3:55
